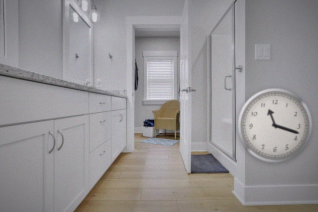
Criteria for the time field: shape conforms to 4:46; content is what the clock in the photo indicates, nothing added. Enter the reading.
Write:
11:18
